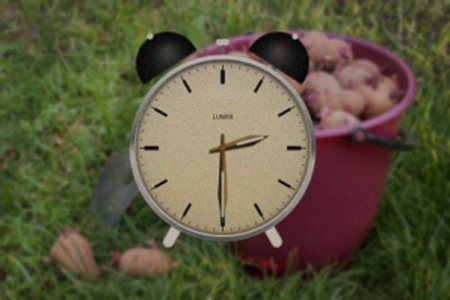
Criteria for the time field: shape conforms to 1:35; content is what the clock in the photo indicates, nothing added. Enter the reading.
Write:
2:30
